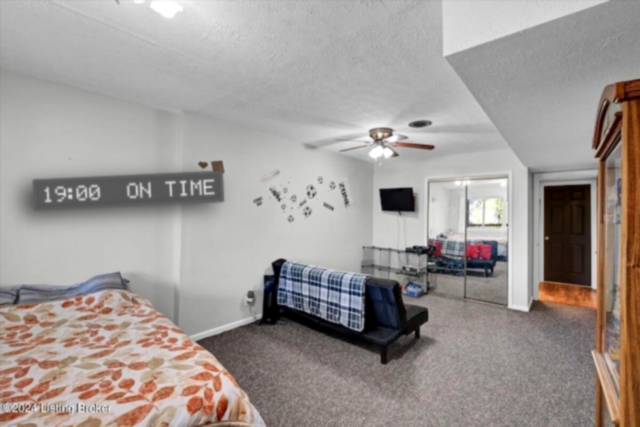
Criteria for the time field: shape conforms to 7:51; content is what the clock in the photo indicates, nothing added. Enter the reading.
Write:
19:00
